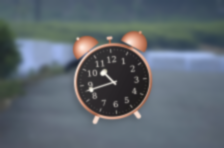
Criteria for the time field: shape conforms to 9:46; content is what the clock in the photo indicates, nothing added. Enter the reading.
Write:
10:43
